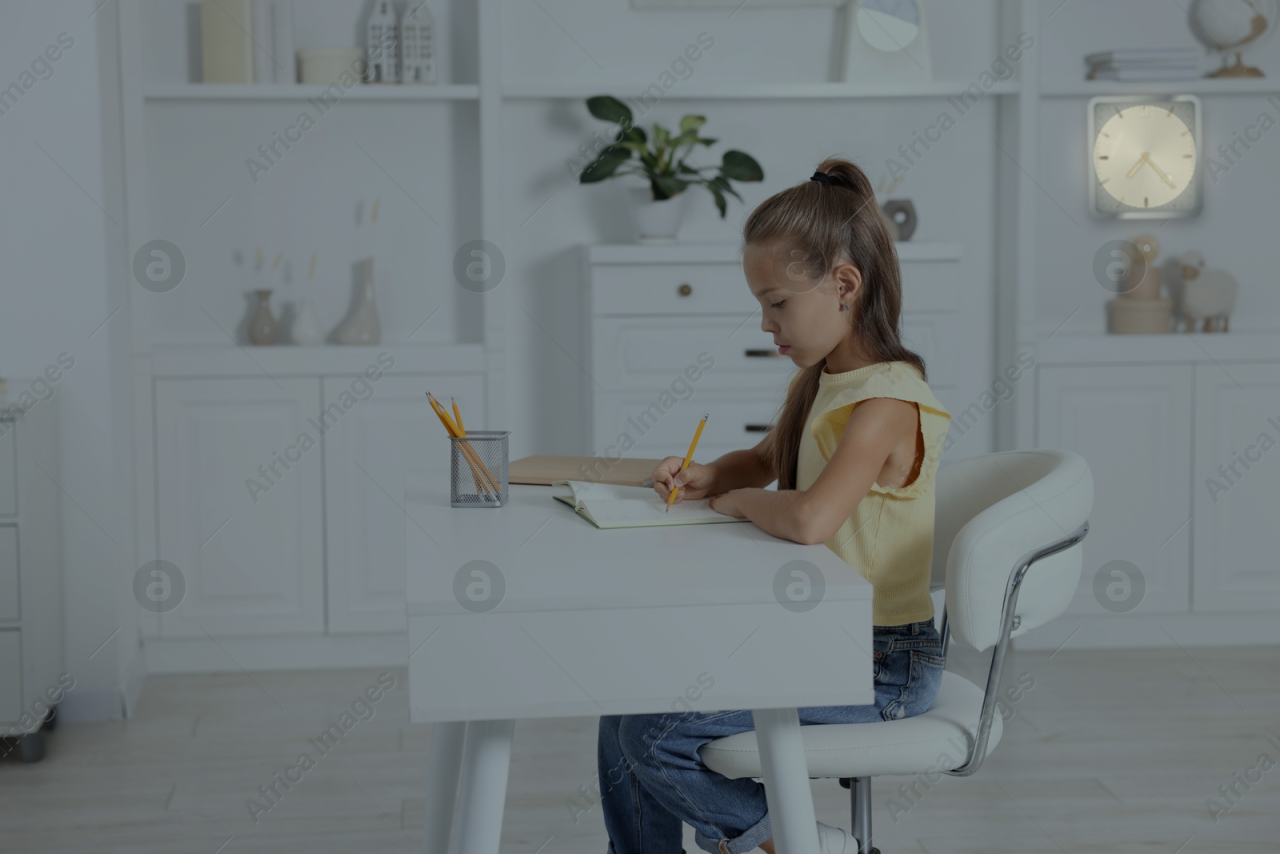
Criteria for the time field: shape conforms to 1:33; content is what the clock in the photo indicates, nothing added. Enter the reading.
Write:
7:23
